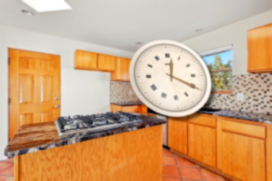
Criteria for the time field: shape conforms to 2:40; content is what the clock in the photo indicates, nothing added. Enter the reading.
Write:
12:20
